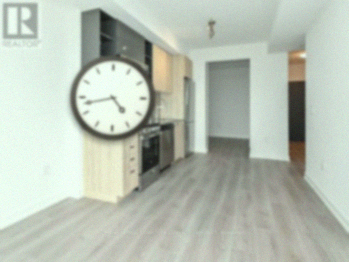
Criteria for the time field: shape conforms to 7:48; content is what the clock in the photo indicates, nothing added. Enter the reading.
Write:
4:43
